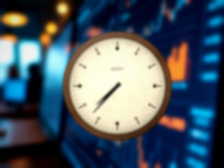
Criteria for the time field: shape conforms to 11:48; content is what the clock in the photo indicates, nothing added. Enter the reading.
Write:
7:37
